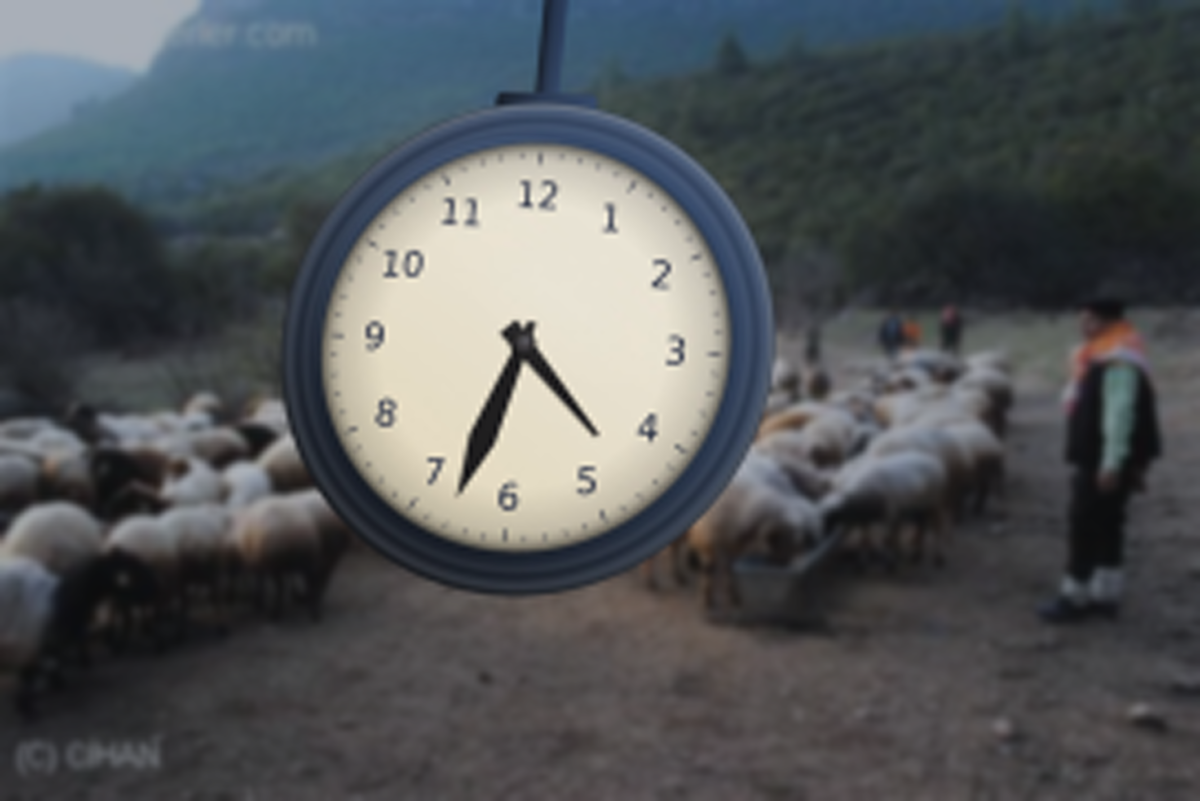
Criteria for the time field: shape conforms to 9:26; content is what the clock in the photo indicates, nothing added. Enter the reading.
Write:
4:33
